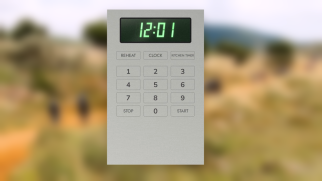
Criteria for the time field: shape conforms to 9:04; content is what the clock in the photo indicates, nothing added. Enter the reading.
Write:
12:01
